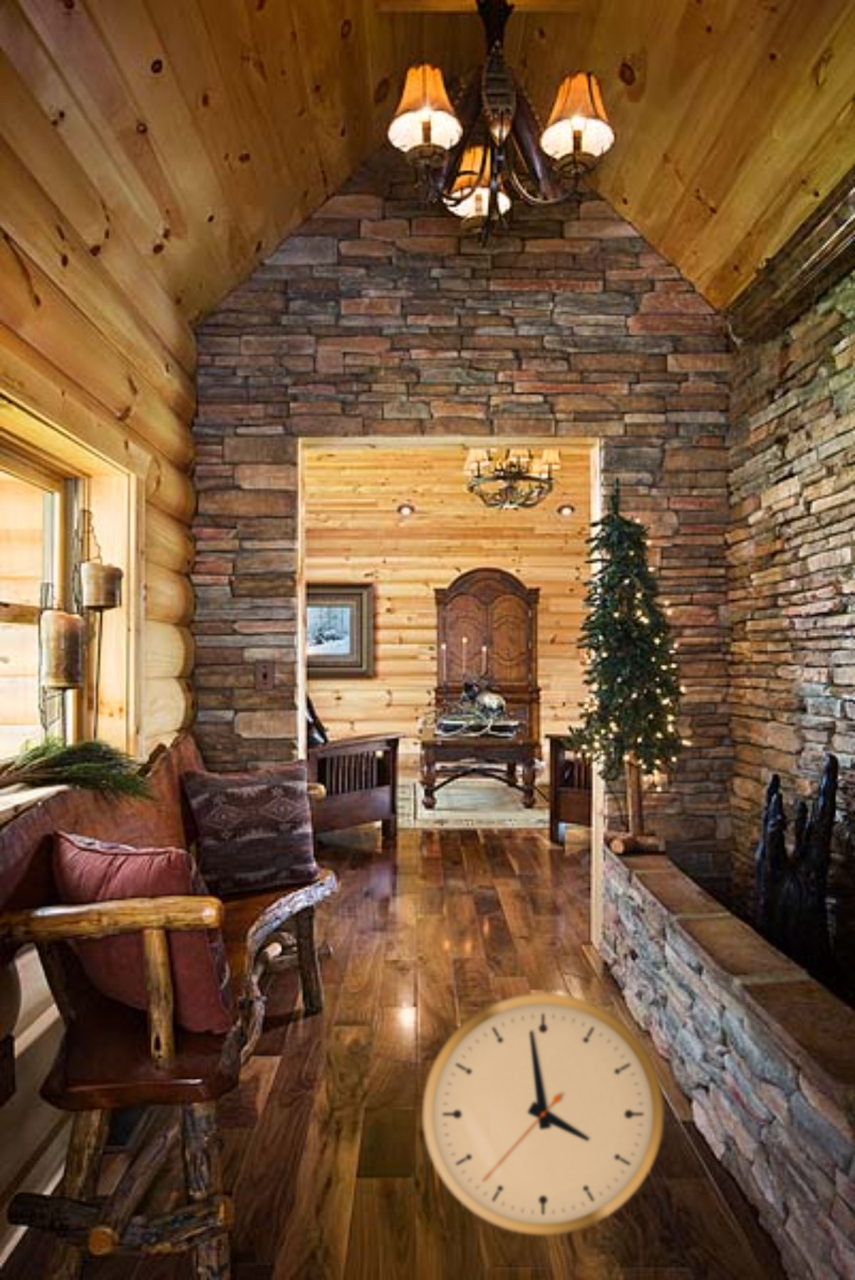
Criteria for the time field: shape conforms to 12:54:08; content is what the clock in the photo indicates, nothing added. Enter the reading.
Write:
3:58:37
